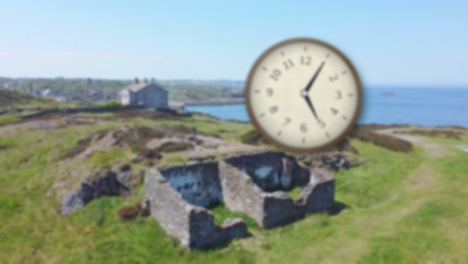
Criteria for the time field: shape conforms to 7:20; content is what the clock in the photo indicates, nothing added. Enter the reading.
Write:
5:05
